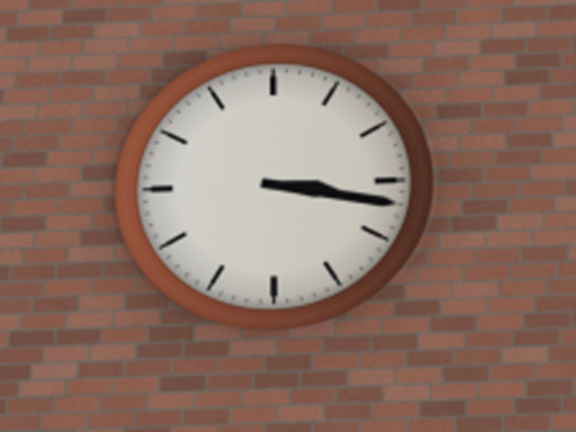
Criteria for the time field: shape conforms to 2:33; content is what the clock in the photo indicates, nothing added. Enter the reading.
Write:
3:17
